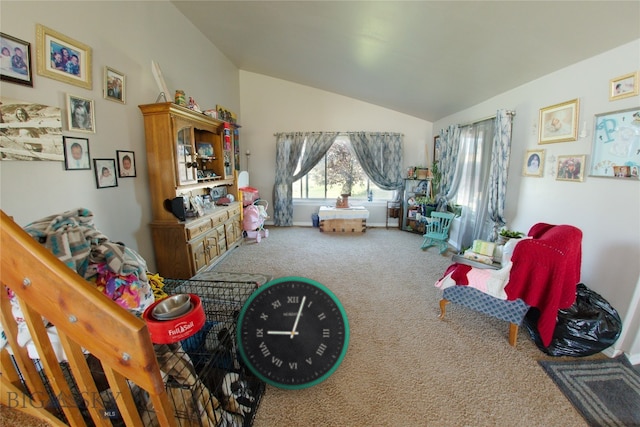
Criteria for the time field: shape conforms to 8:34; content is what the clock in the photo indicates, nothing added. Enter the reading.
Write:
9:03
